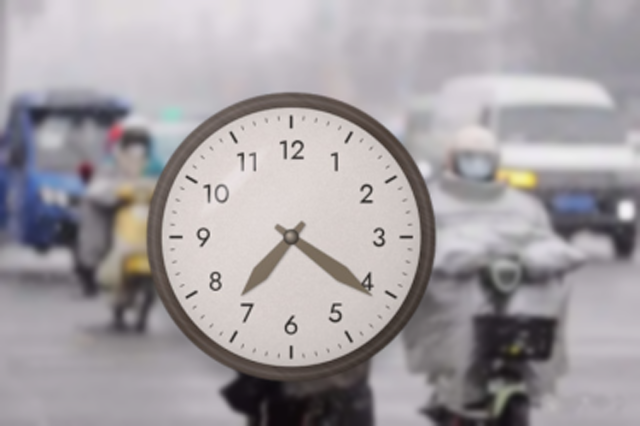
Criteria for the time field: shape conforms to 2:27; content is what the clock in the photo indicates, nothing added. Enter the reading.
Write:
7:21
